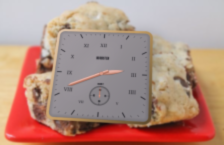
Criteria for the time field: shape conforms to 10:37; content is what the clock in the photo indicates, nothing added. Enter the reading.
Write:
2:41
